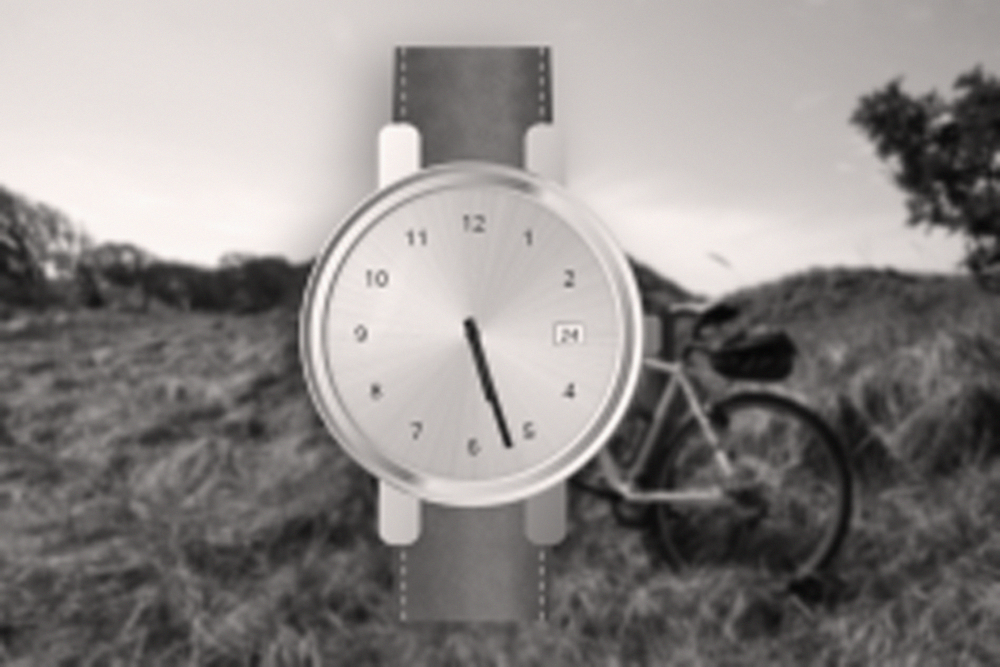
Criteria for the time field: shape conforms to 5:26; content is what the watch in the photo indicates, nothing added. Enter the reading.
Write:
5:27
